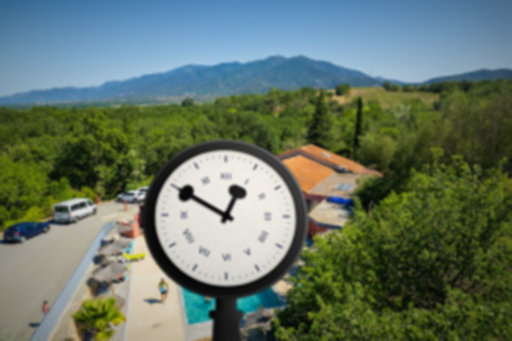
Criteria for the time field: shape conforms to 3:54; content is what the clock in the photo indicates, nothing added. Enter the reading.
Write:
12:50
